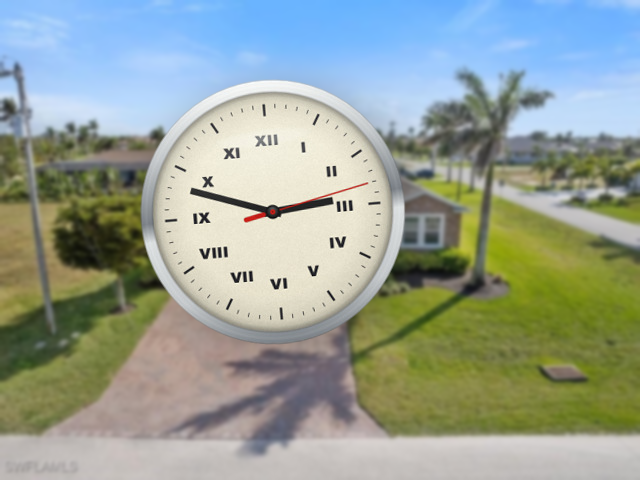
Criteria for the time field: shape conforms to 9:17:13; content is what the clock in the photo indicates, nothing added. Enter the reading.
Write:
2:48:13
